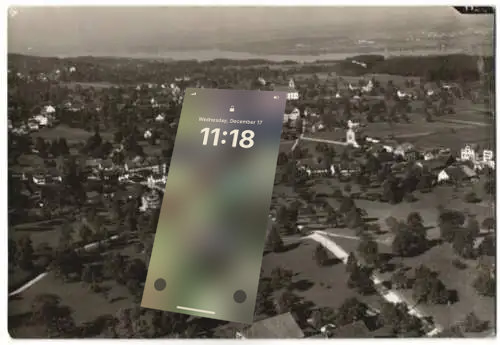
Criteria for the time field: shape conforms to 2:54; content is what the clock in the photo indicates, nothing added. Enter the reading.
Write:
11:18
